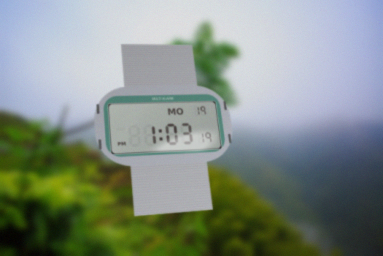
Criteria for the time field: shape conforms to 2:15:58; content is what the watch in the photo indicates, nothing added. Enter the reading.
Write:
1:03:19
